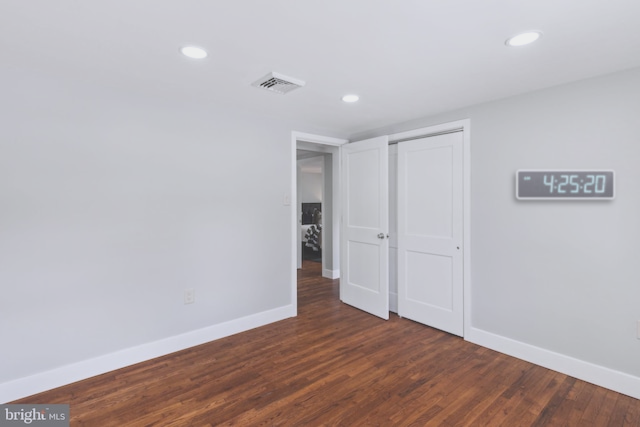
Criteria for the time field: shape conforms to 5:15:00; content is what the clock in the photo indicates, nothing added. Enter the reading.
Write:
4:25:20
